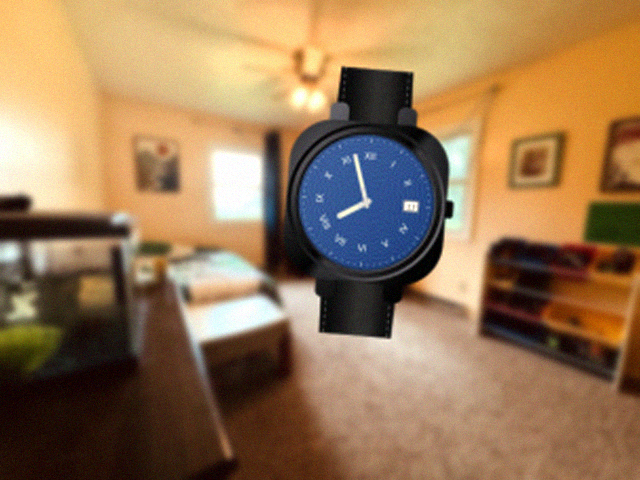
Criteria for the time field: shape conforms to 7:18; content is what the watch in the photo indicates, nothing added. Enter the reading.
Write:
7:57
